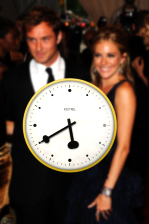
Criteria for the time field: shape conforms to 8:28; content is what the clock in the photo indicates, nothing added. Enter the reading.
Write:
5:40
